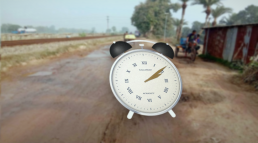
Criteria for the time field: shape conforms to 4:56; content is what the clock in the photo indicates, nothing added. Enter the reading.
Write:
2:09
